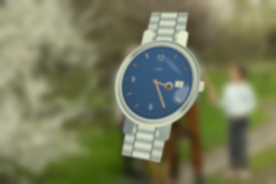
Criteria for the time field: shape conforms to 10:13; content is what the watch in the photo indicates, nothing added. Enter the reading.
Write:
3:25
